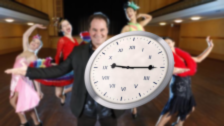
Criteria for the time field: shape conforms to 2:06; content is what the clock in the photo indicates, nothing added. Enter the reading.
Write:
9:15
